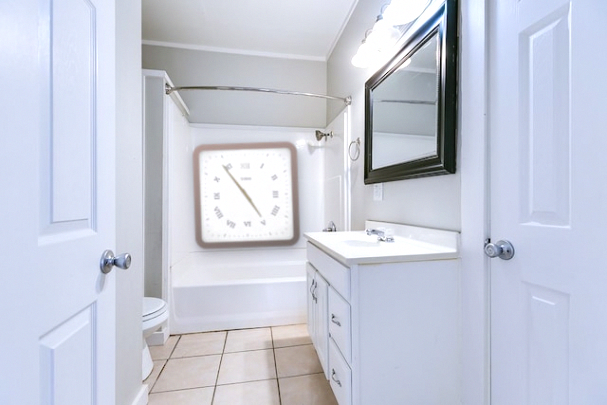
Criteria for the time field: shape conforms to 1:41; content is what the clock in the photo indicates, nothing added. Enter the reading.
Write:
4:54
